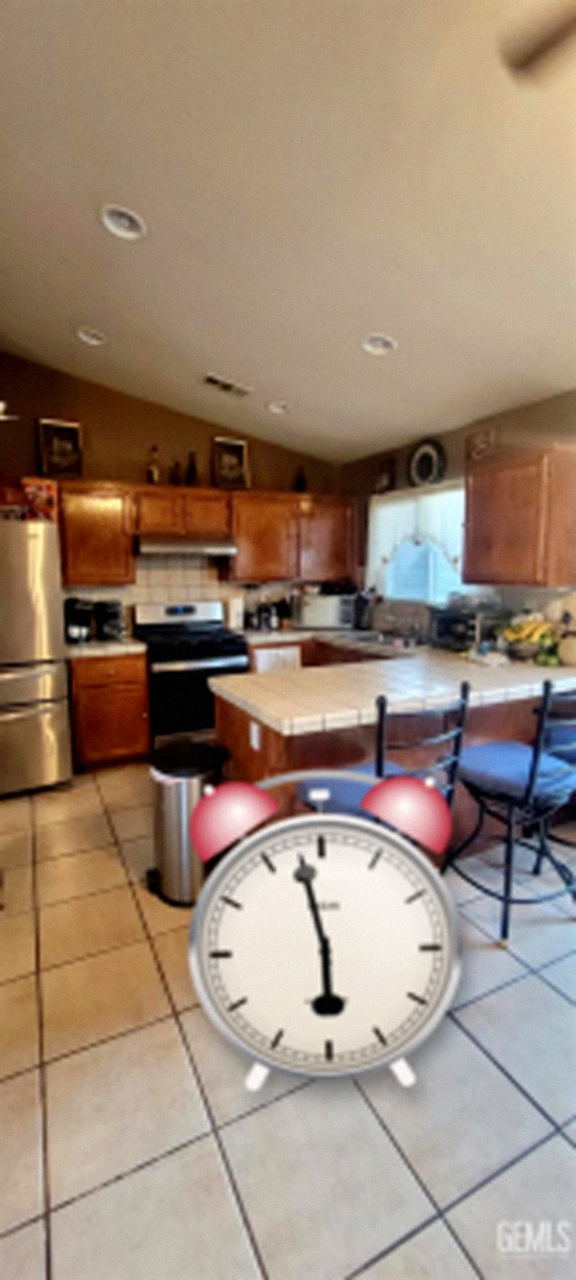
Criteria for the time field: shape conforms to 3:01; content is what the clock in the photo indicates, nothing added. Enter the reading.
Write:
5:58
